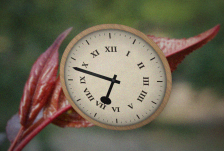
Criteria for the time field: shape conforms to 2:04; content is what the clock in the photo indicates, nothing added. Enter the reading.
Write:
6:48
